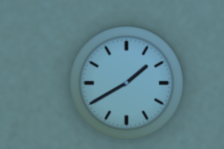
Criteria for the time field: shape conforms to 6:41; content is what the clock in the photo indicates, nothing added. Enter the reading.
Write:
1:40
